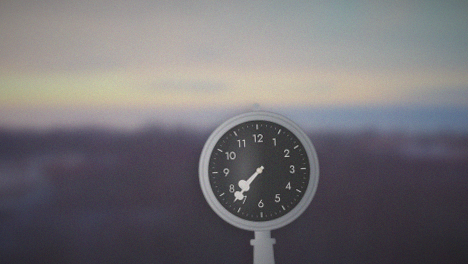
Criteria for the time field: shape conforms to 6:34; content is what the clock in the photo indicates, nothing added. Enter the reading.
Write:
7:37
